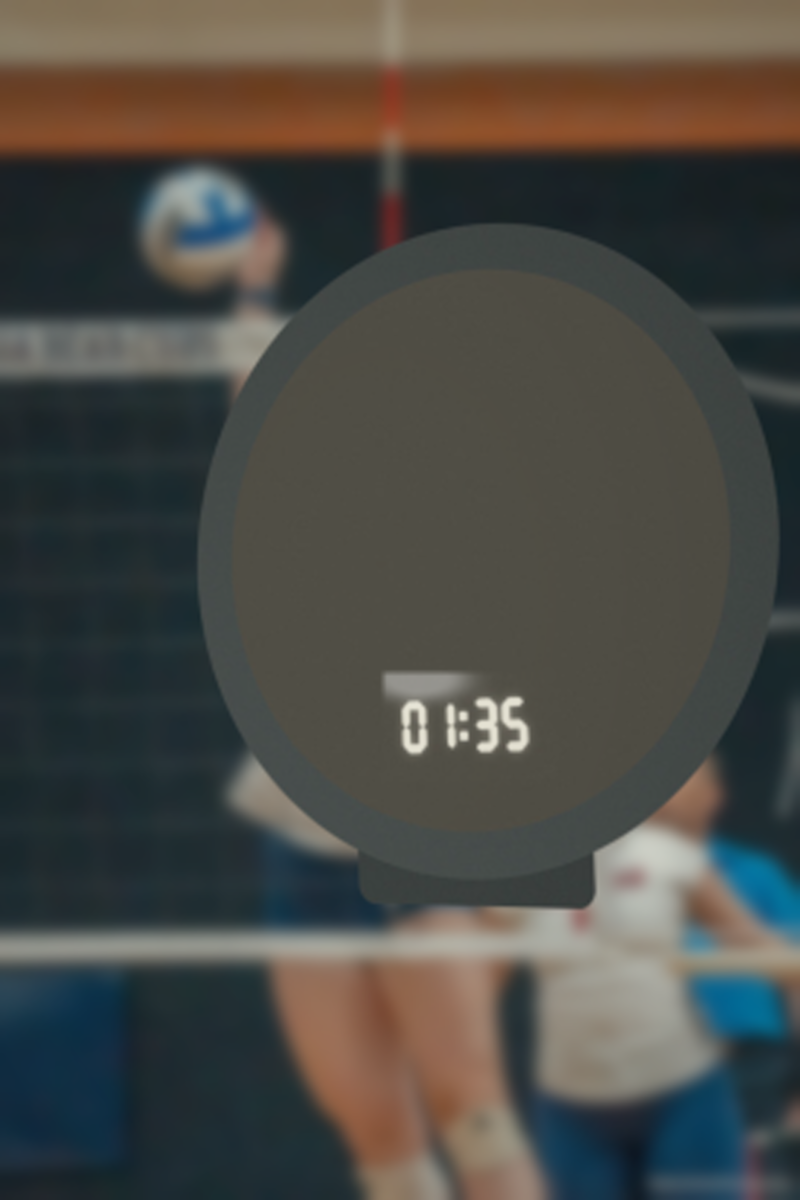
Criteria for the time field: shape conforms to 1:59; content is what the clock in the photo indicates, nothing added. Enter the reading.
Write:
1:35
